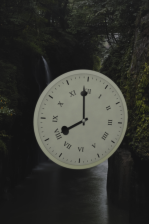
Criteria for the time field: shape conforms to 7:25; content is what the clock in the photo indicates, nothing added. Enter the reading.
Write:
7:59
